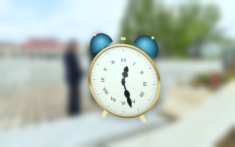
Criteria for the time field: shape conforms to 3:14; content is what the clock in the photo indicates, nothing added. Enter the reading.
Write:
12:27
